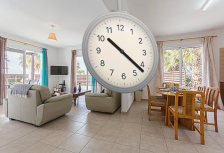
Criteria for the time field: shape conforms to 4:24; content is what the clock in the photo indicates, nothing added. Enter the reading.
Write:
10:22
